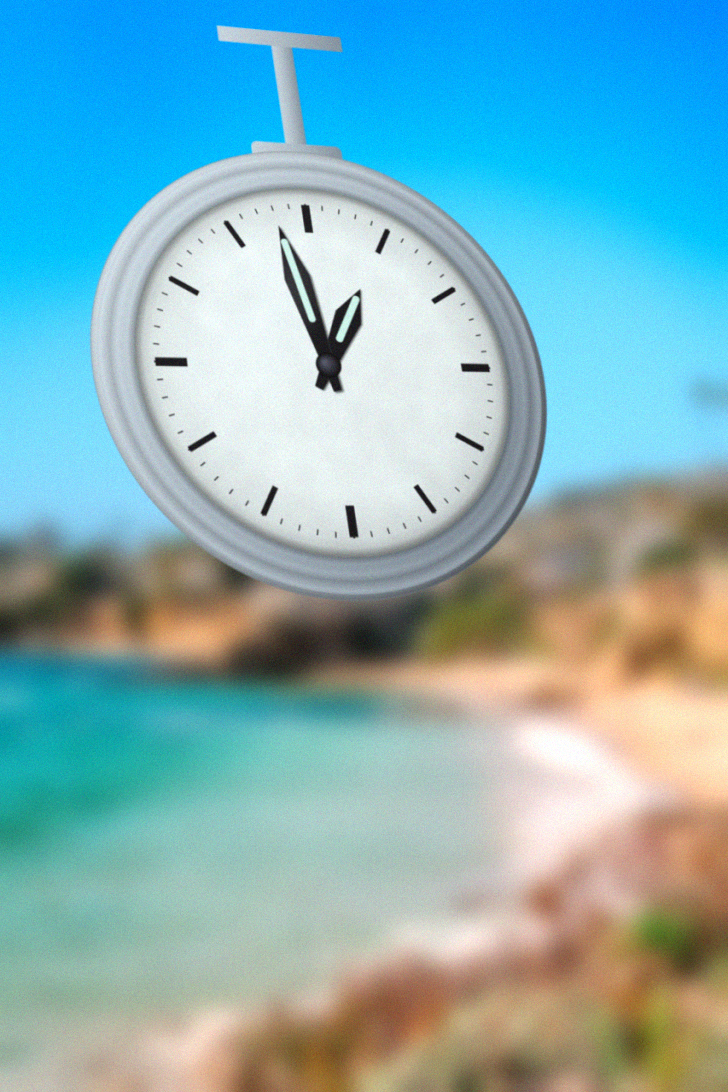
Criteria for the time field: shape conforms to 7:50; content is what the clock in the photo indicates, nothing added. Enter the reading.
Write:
12:58
